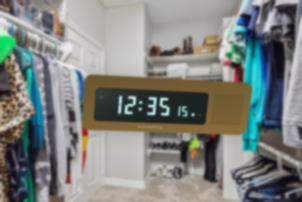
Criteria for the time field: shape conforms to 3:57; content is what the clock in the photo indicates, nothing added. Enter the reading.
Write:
12:35
